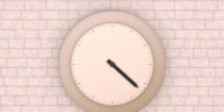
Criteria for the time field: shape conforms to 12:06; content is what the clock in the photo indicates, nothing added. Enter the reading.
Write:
4:22
